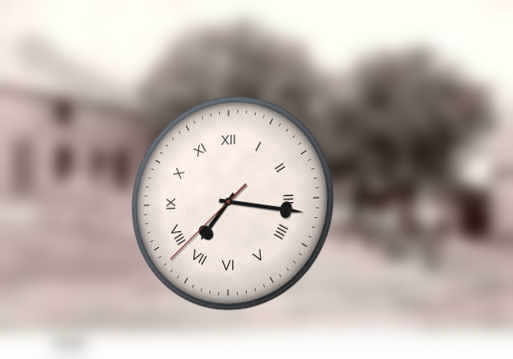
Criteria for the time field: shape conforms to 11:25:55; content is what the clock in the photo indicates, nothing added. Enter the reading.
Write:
7:16:38
